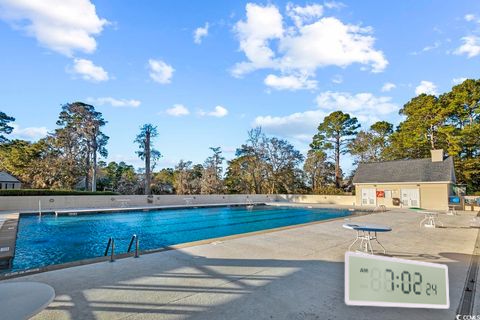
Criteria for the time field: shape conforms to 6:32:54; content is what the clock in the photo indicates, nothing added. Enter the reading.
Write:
7:02:24
